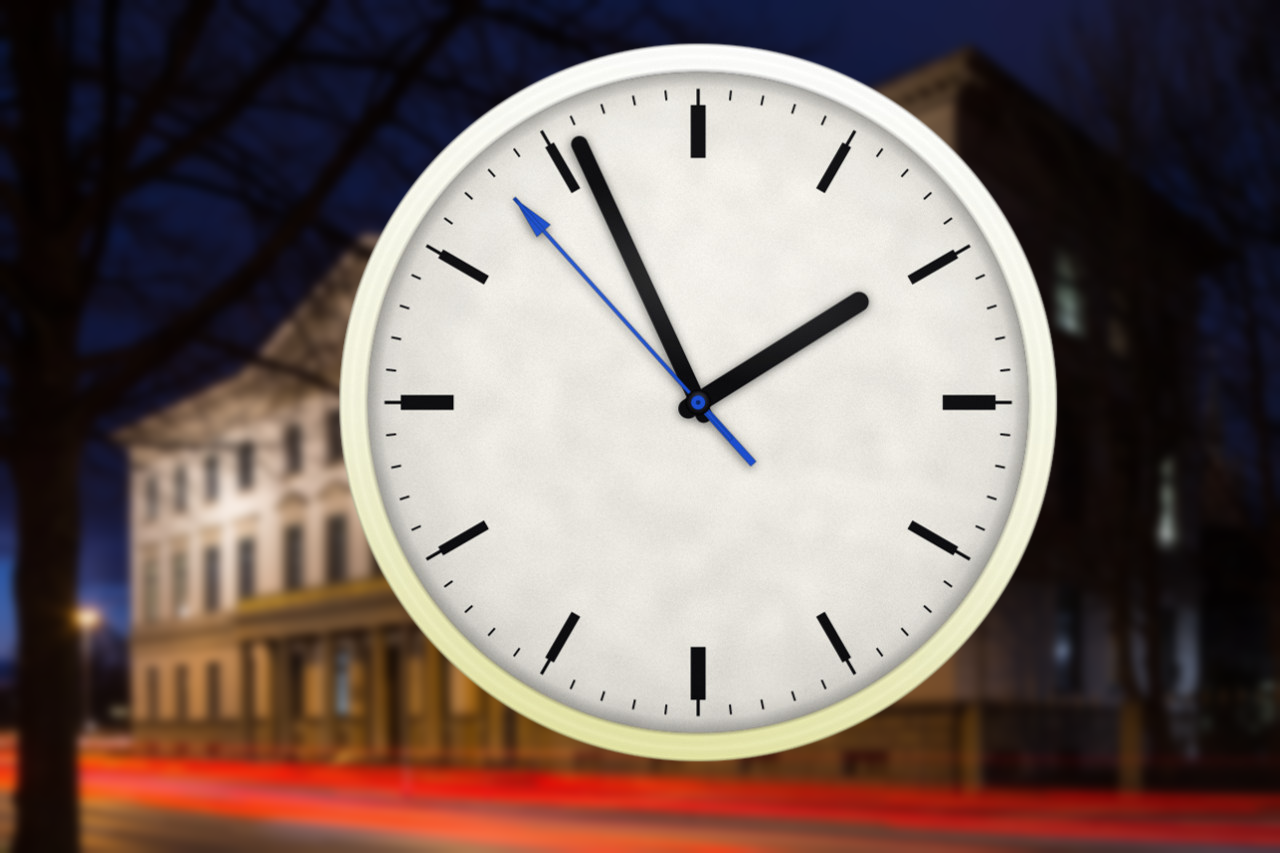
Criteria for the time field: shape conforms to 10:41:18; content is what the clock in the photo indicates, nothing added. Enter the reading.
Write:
1:55:53
